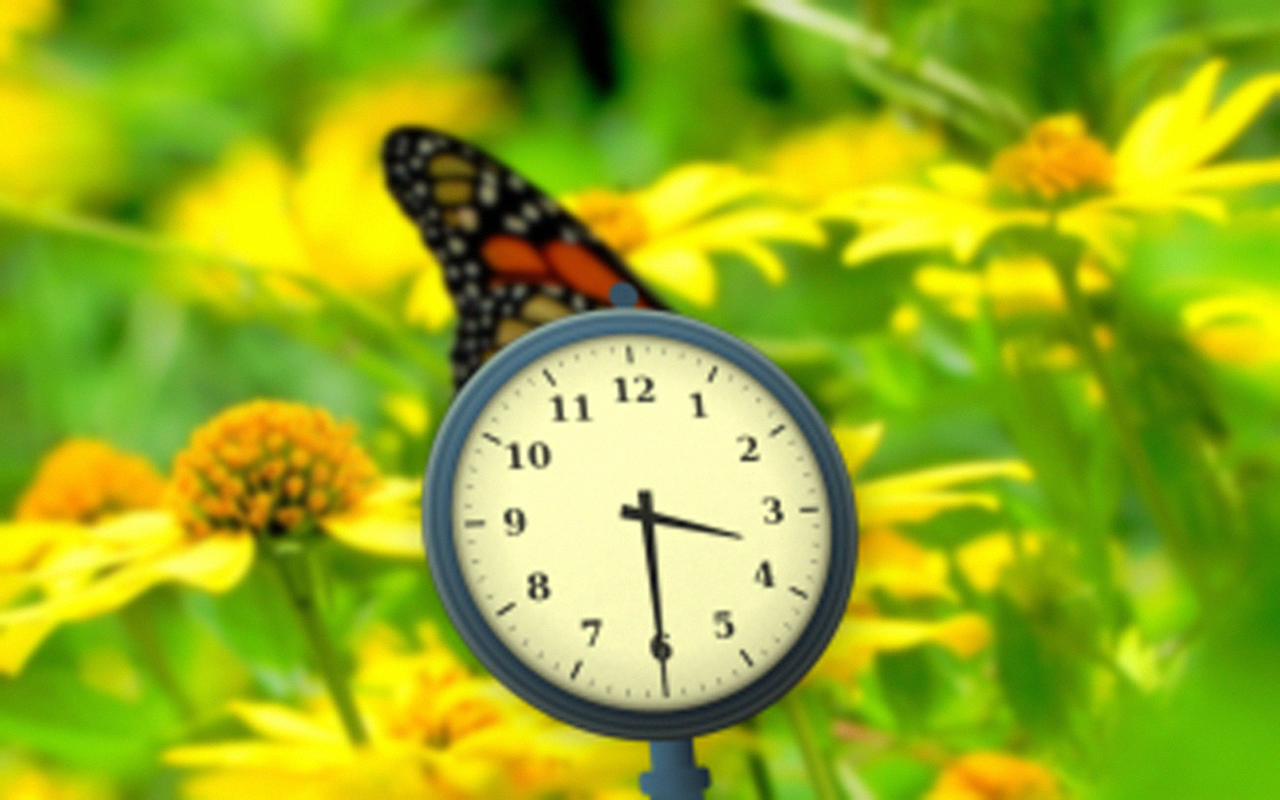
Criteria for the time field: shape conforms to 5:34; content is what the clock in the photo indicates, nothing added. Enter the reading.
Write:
3:30
